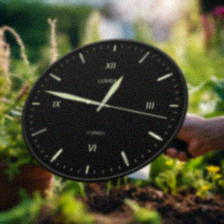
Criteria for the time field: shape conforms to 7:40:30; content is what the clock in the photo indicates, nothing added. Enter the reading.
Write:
12:47:17
